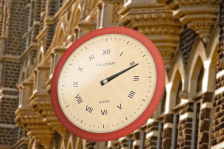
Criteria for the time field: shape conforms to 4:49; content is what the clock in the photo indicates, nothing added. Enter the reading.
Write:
2:11
